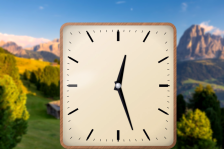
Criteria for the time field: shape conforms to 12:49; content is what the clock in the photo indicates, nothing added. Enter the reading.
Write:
12:27
